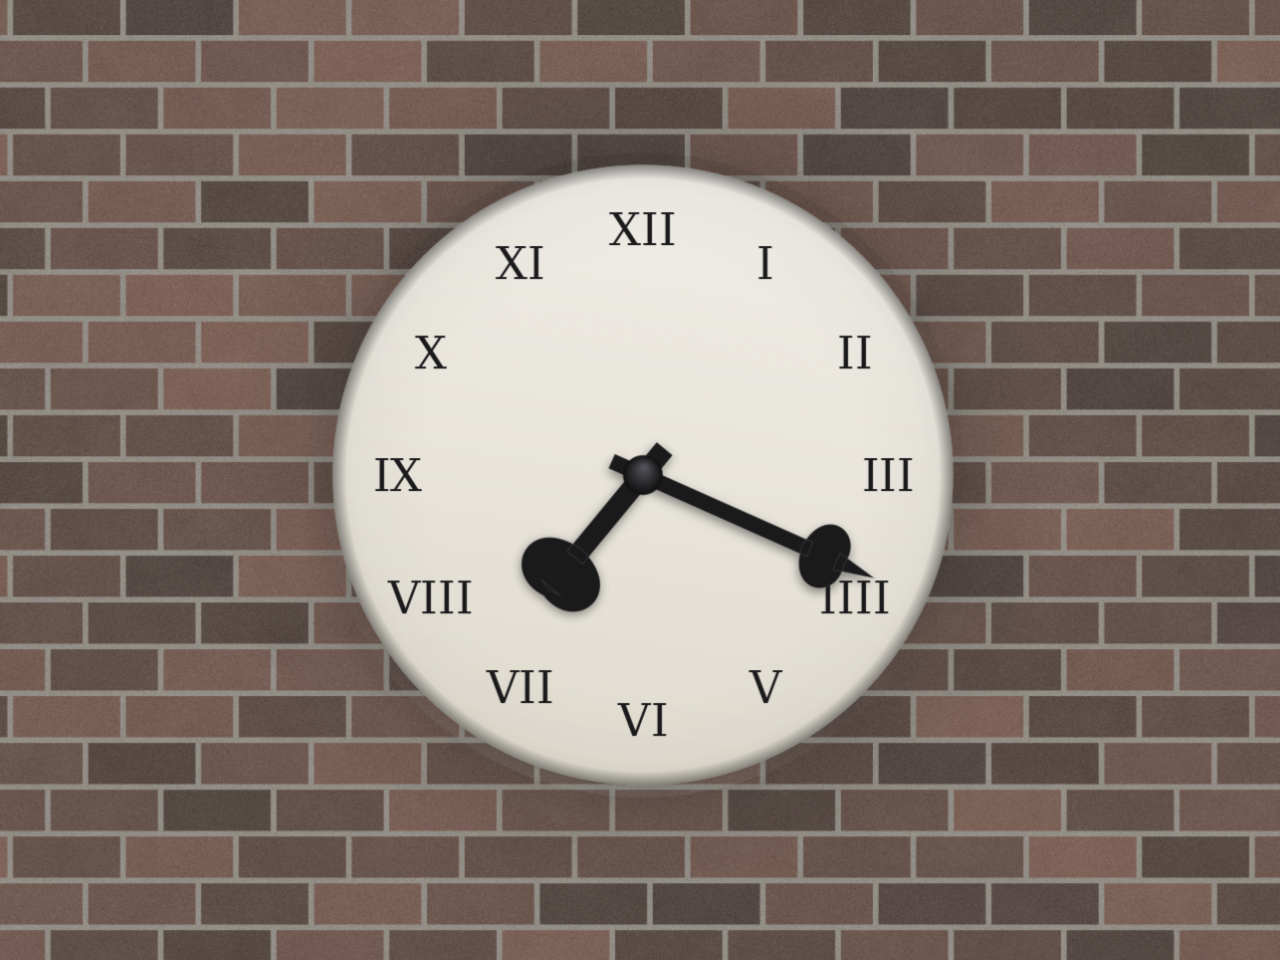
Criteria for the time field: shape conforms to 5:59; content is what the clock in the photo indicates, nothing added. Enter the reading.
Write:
7:19
